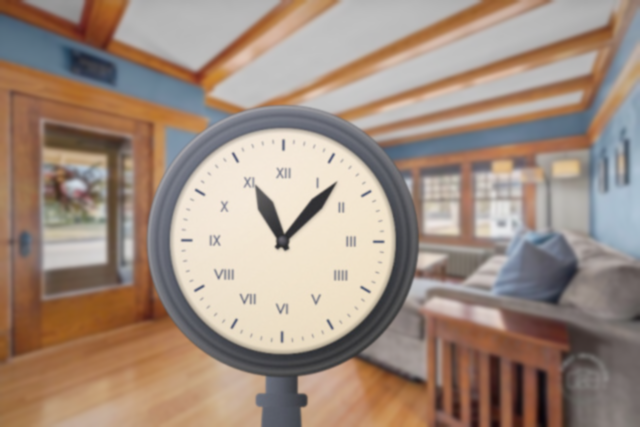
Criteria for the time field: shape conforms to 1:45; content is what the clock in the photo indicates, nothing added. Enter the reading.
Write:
11:07
